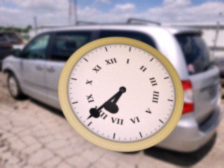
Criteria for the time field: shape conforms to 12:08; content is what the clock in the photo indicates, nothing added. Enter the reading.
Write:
7:41
